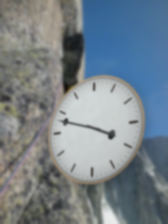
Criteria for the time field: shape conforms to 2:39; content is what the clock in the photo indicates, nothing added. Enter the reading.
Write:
3:48
